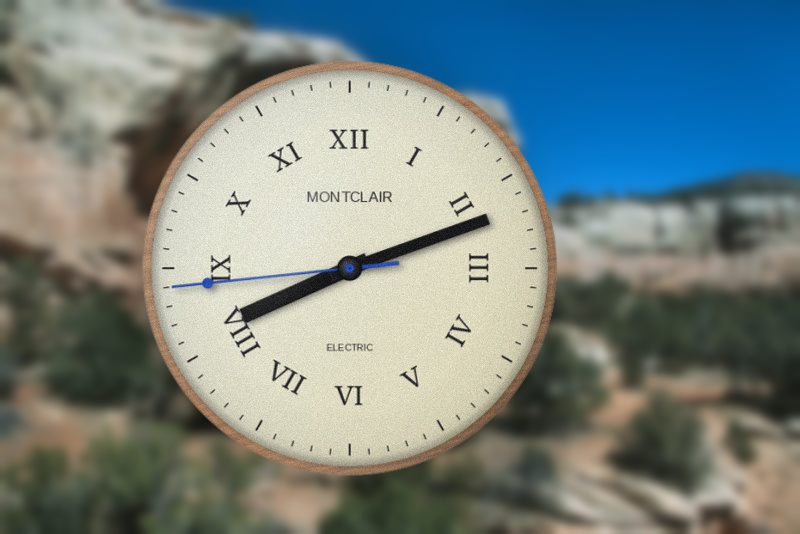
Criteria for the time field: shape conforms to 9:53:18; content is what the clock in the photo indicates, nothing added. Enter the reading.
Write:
8:11:44
